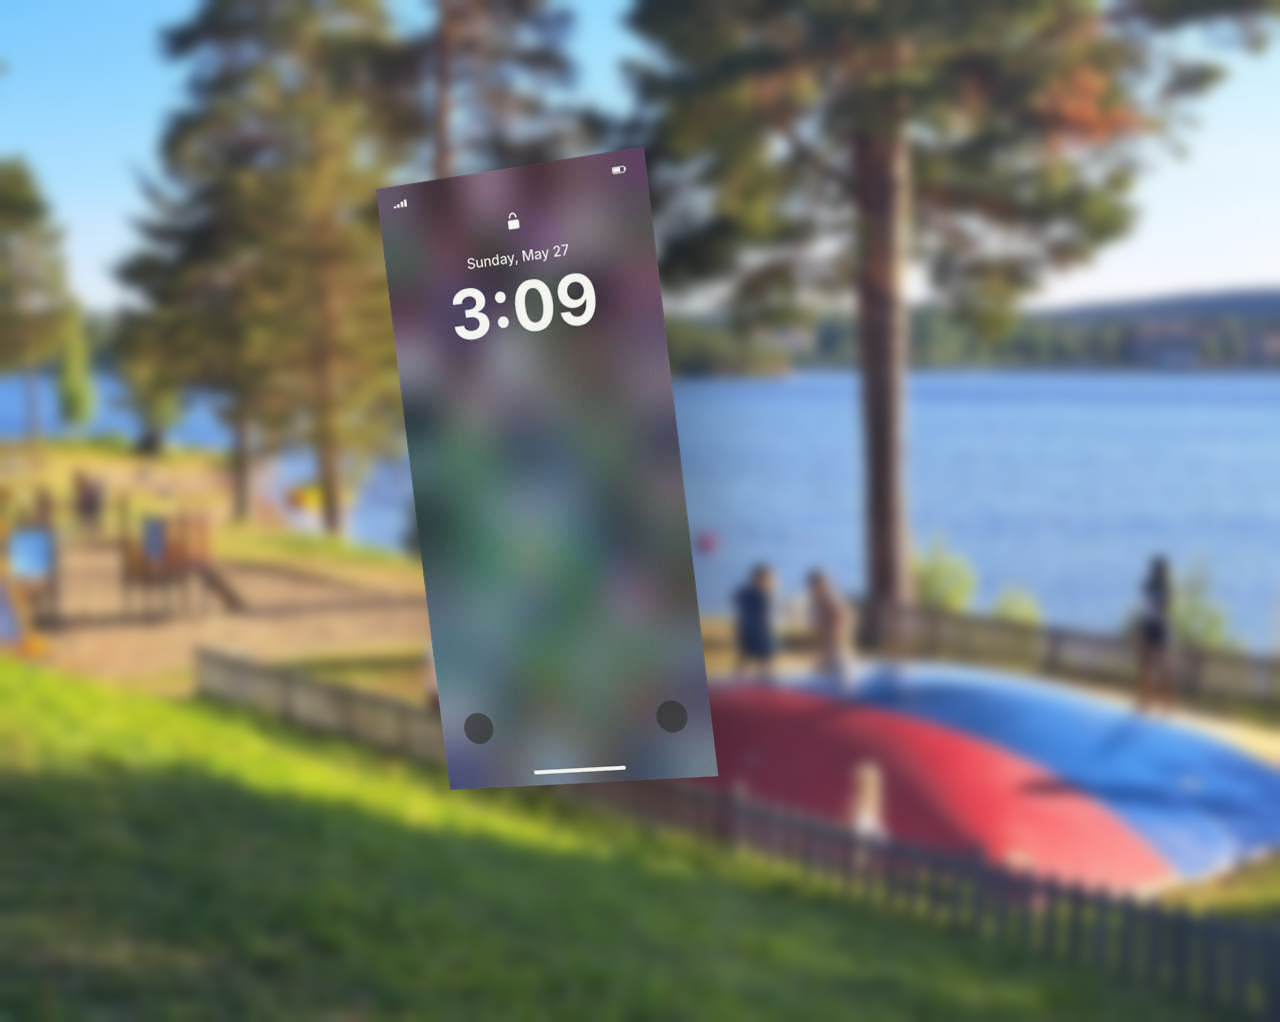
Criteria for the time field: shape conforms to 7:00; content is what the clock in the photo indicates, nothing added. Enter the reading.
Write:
3:09
